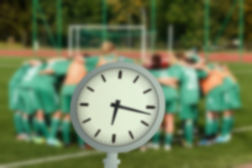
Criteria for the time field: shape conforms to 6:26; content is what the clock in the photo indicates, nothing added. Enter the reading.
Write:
6:17
